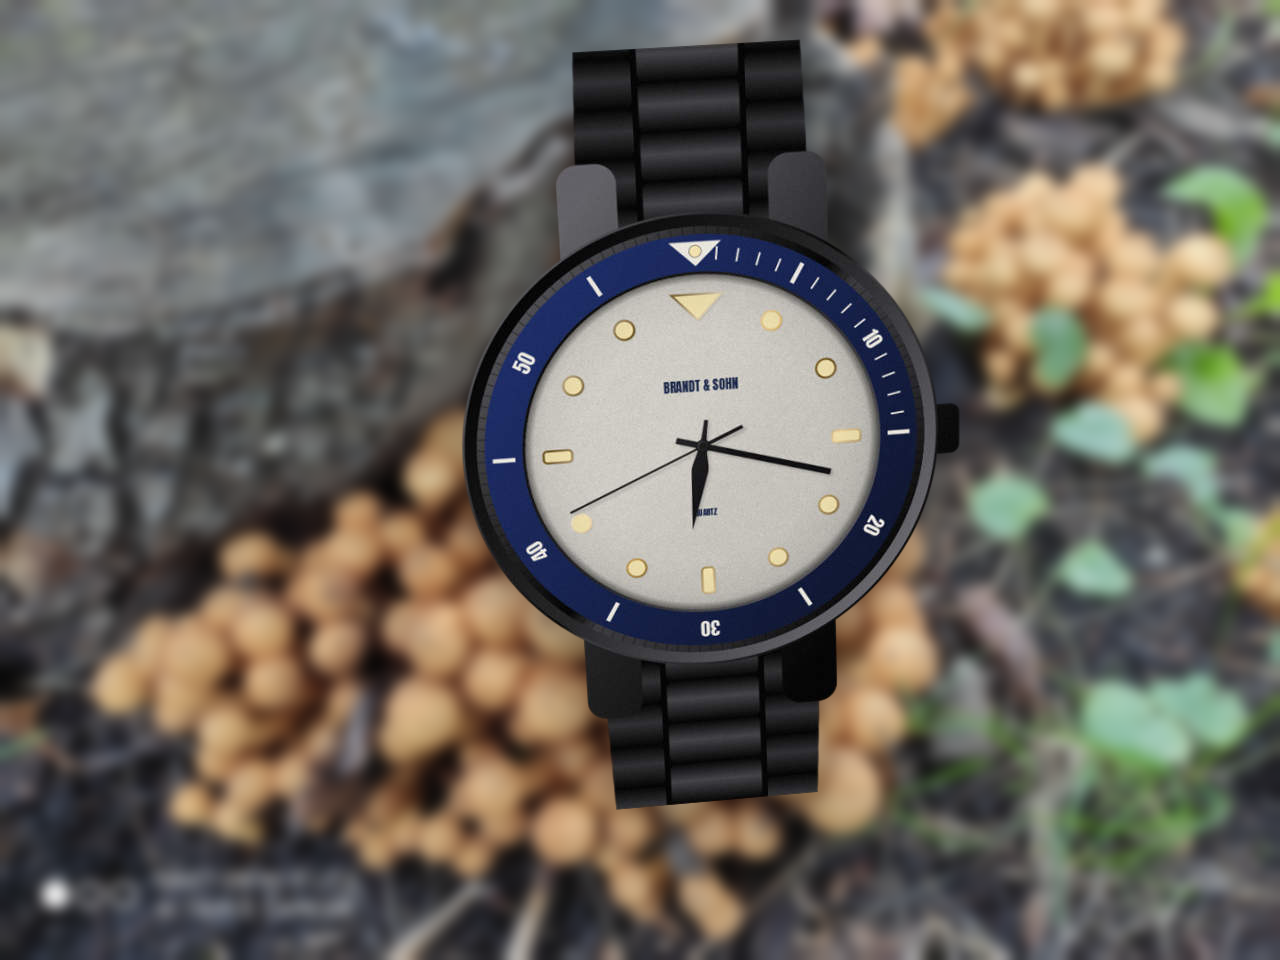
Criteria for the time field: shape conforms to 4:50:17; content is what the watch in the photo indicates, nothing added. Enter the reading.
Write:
6:17:41
